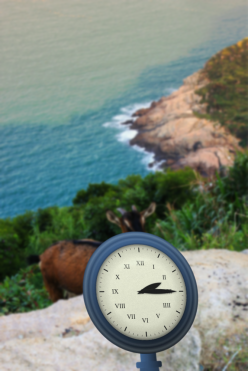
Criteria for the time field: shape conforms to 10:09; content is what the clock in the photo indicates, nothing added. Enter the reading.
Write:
2:15
